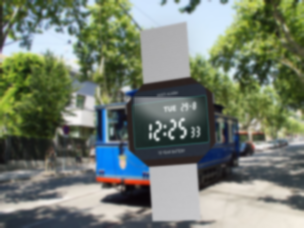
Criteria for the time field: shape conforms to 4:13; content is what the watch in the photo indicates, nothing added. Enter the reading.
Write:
12:25
